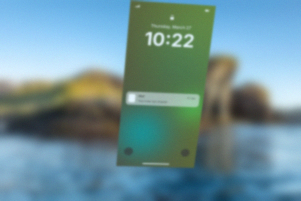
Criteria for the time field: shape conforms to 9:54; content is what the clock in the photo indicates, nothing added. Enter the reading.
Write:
10:22
